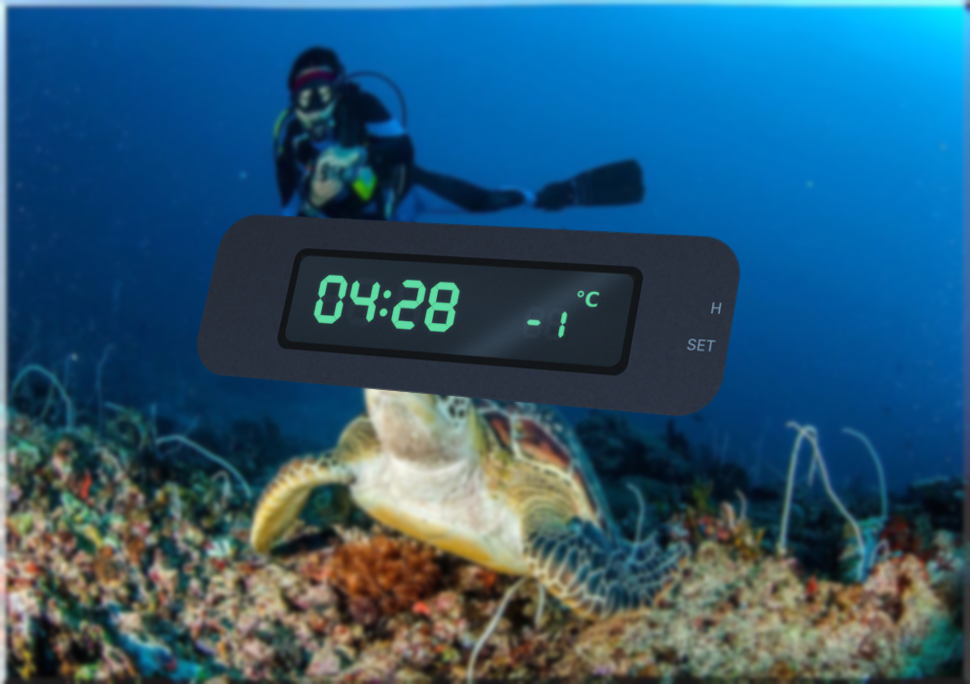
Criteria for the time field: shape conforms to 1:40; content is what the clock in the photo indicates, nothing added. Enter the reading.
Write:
4:28
